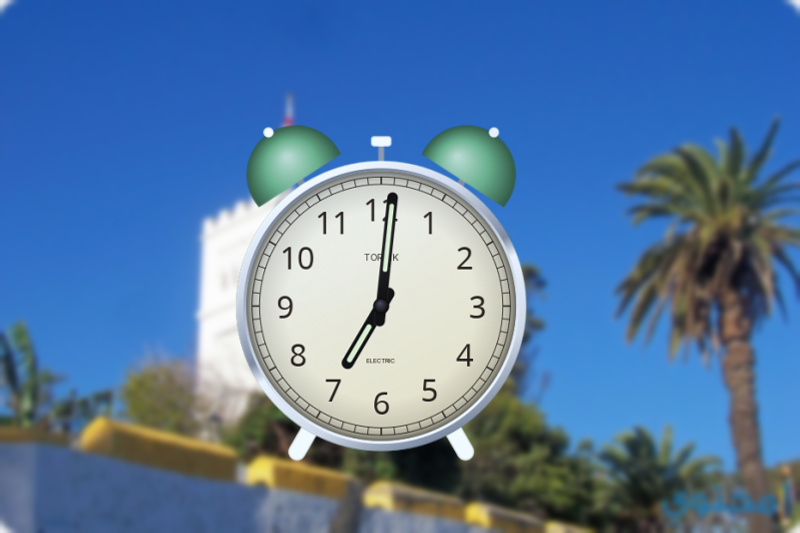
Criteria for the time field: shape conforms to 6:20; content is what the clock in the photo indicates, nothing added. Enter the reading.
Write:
7:01
